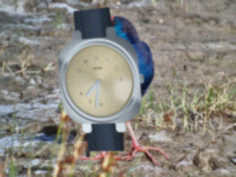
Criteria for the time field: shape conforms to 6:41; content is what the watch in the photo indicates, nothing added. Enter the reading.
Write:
7:32
